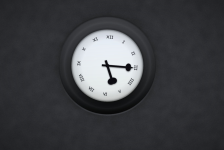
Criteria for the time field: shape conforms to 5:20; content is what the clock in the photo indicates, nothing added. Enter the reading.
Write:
5:15
